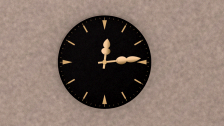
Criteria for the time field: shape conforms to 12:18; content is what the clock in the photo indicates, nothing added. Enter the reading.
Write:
12:14
